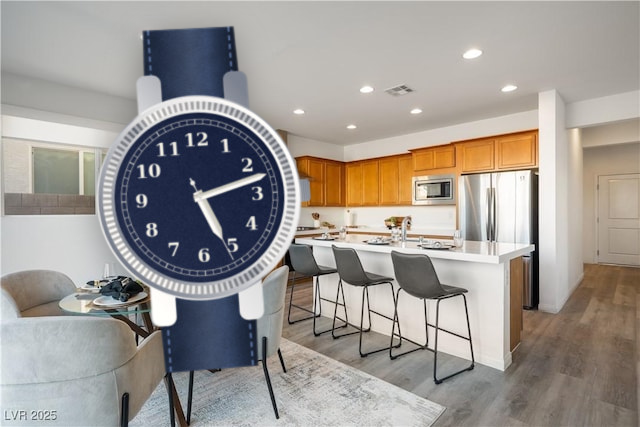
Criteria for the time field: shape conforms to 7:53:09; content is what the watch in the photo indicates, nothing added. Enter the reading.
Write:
5:12:26
